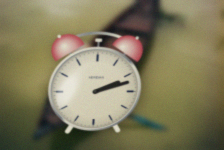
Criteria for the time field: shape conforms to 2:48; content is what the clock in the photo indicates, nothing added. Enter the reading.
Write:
2:12
